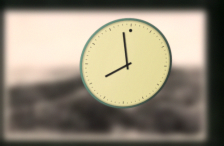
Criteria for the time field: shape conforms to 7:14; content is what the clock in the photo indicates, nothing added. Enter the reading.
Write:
7:58
